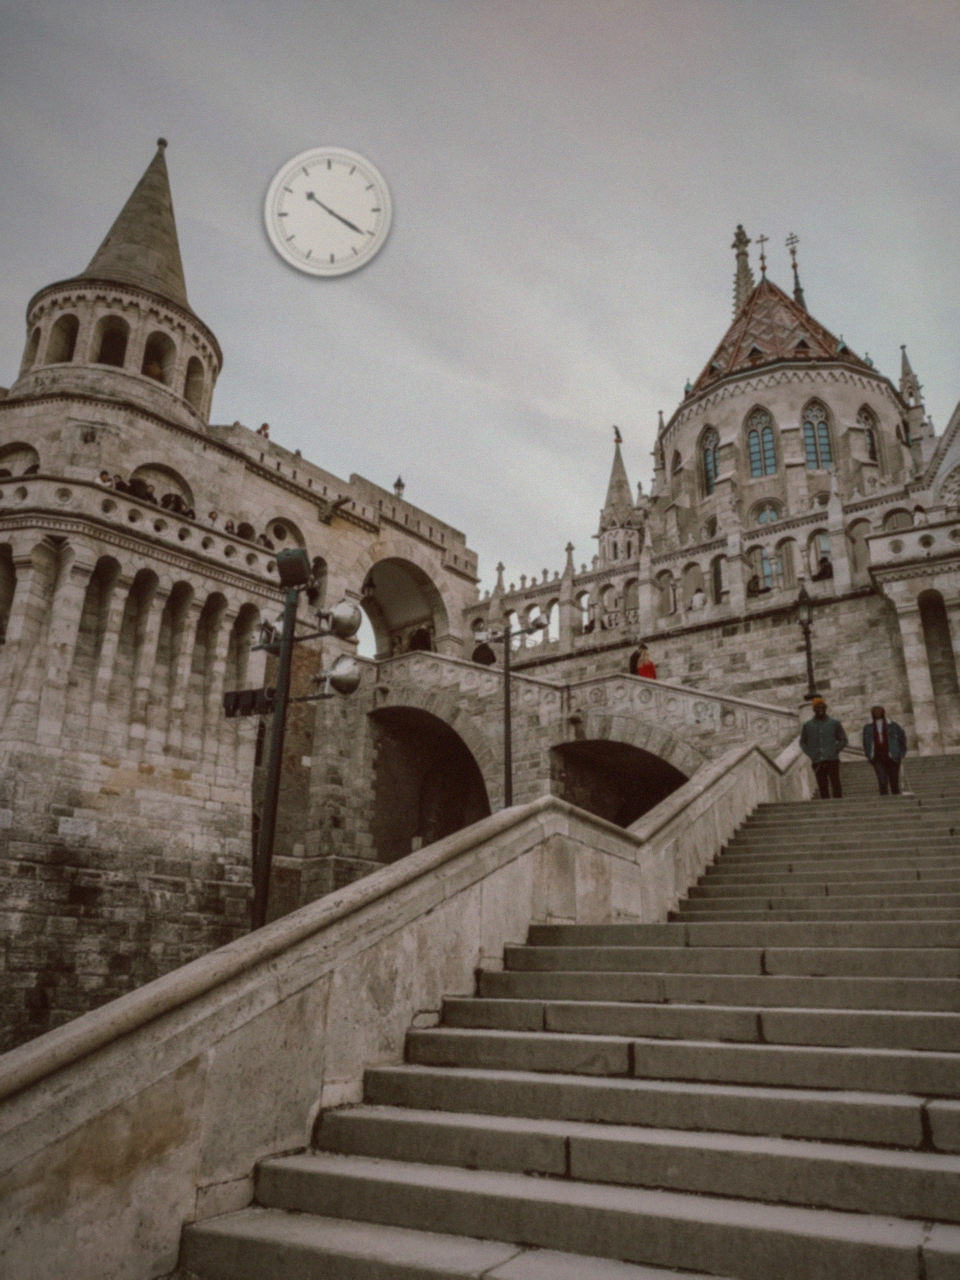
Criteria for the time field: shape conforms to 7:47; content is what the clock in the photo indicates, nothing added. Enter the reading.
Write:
10:21
